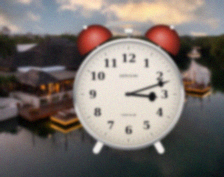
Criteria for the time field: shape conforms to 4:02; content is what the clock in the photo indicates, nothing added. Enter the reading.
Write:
3:12
